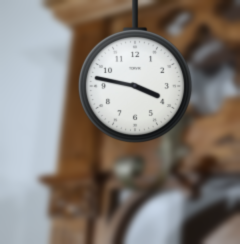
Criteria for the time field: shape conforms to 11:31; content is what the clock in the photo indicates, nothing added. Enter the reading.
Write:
3:47
